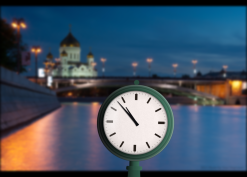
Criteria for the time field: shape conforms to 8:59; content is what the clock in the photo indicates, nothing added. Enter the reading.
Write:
10:53
